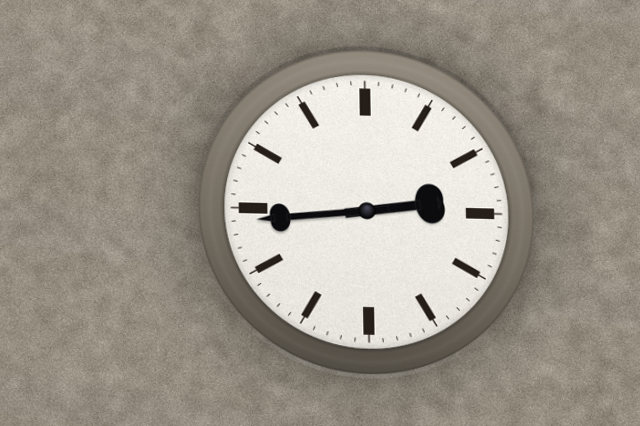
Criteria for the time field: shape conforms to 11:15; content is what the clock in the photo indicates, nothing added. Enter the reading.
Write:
2:44
